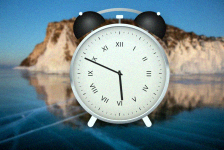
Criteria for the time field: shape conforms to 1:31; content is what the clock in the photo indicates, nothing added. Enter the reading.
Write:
5:49
